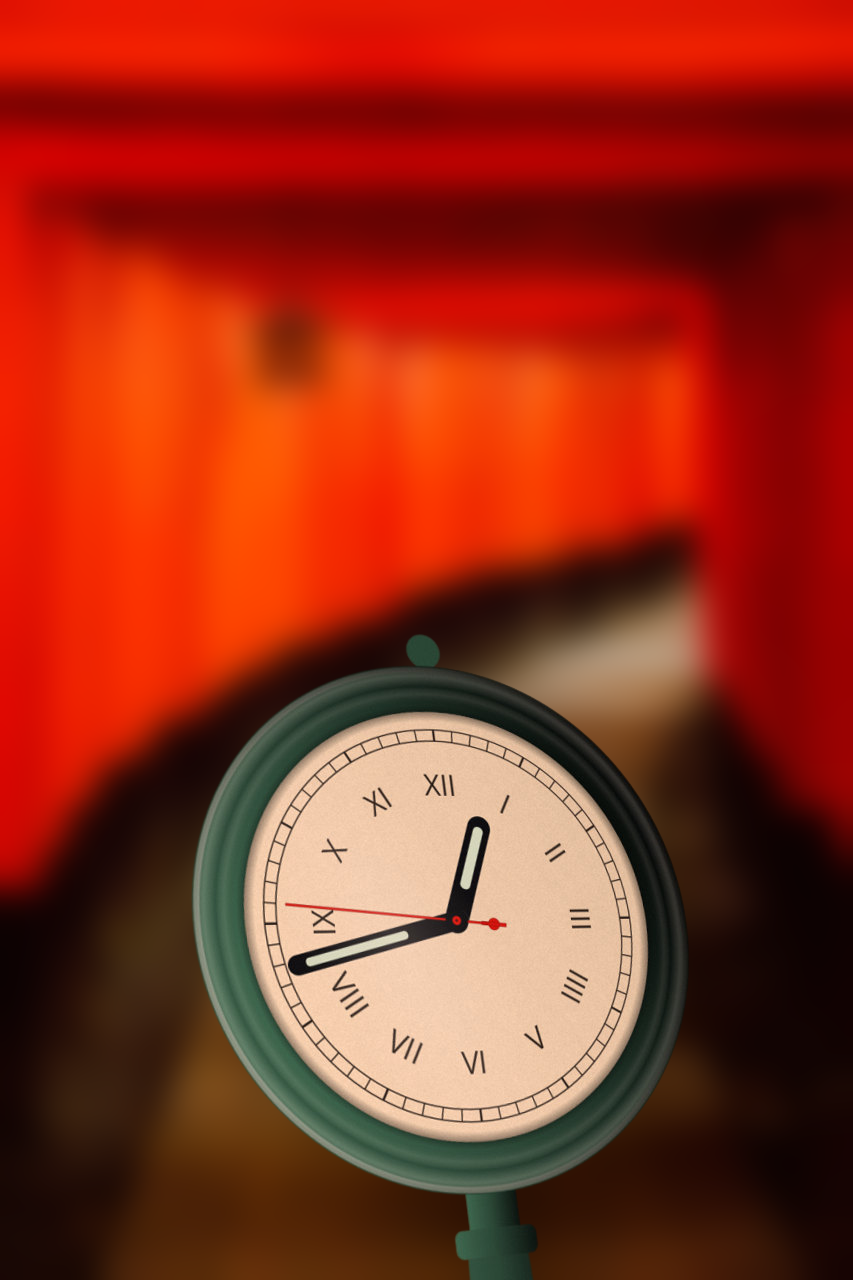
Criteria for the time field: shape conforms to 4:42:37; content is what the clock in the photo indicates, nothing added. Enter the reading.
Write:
12:42:46
